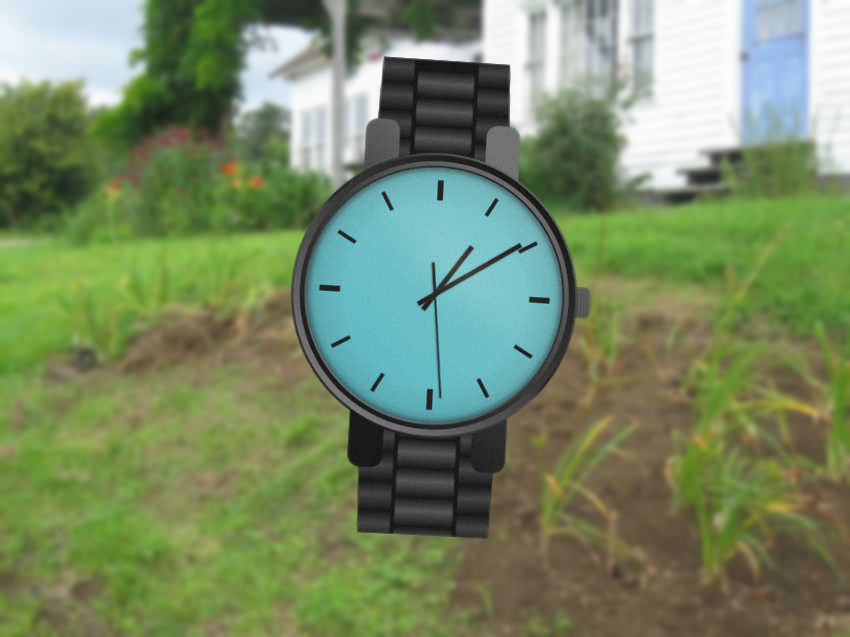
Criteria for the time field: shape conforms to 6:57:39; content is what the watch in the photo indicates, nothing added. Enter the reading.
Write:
1:09:29
